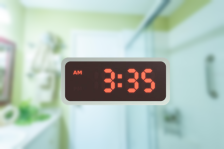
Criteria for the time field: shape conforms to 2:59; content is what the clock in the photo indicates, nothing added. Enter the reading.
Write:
3:35
